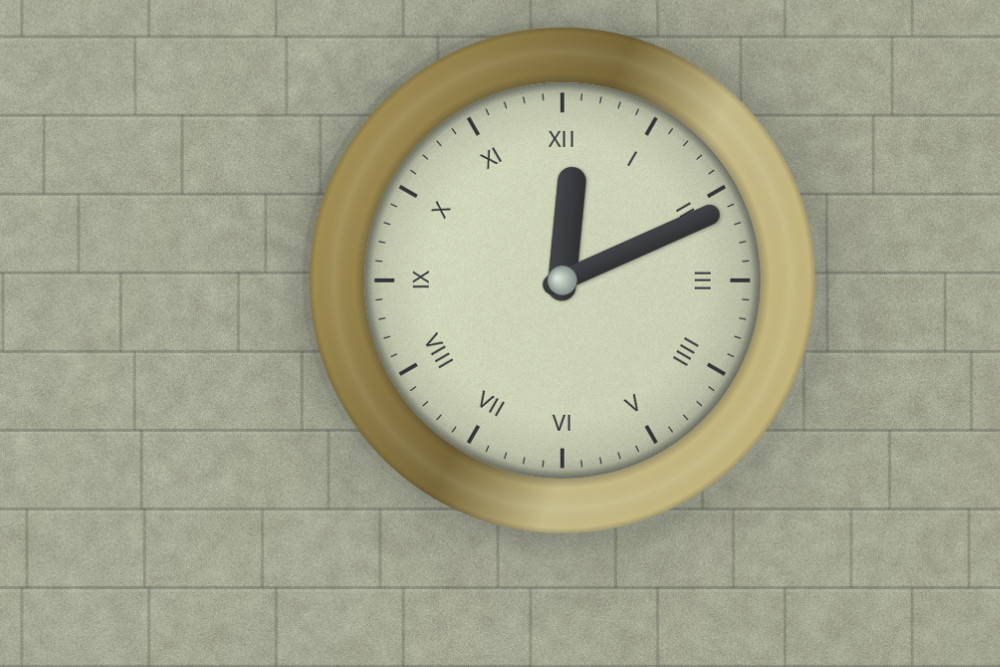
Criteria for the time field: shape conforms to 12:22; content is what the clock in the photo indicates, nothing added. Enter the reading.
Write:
12:11
